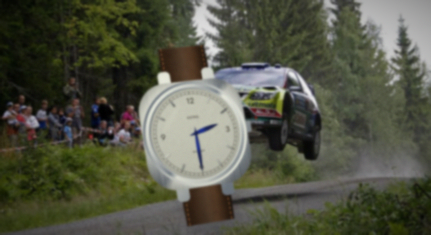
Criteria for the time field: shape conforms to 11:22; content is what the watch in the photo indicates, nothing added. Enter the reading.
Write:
2:30
